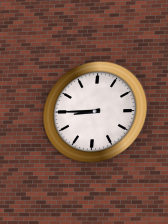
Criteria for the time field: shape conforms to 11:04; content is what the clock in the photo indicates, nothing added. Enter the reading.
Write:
8:45
